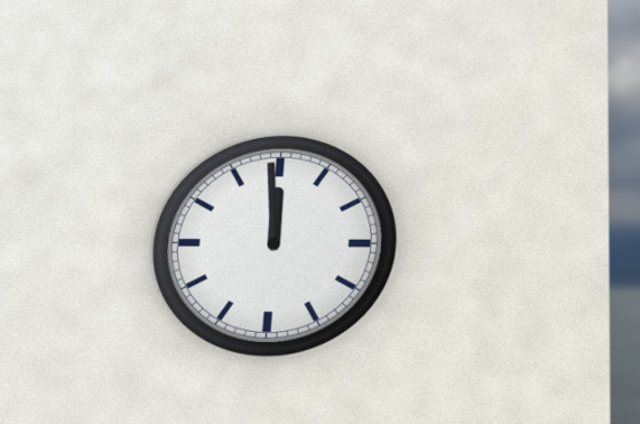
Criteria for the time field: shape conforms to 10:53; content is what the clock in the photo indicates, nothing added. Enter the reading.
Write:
11:59
